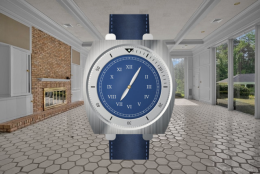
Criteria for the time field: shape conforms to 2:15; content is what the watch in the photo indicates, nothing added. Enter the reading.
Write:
7:05
